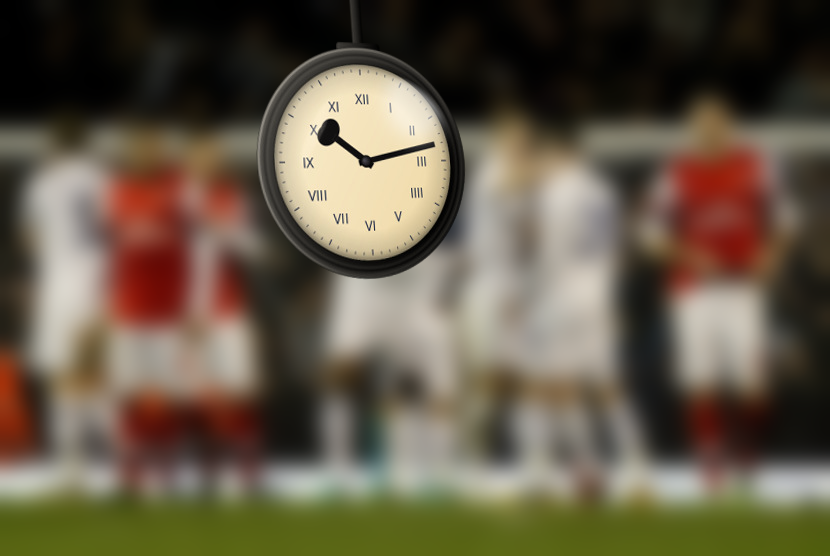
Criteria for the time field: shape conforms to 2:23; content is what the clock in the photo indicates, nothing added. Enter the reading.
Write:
10:13
